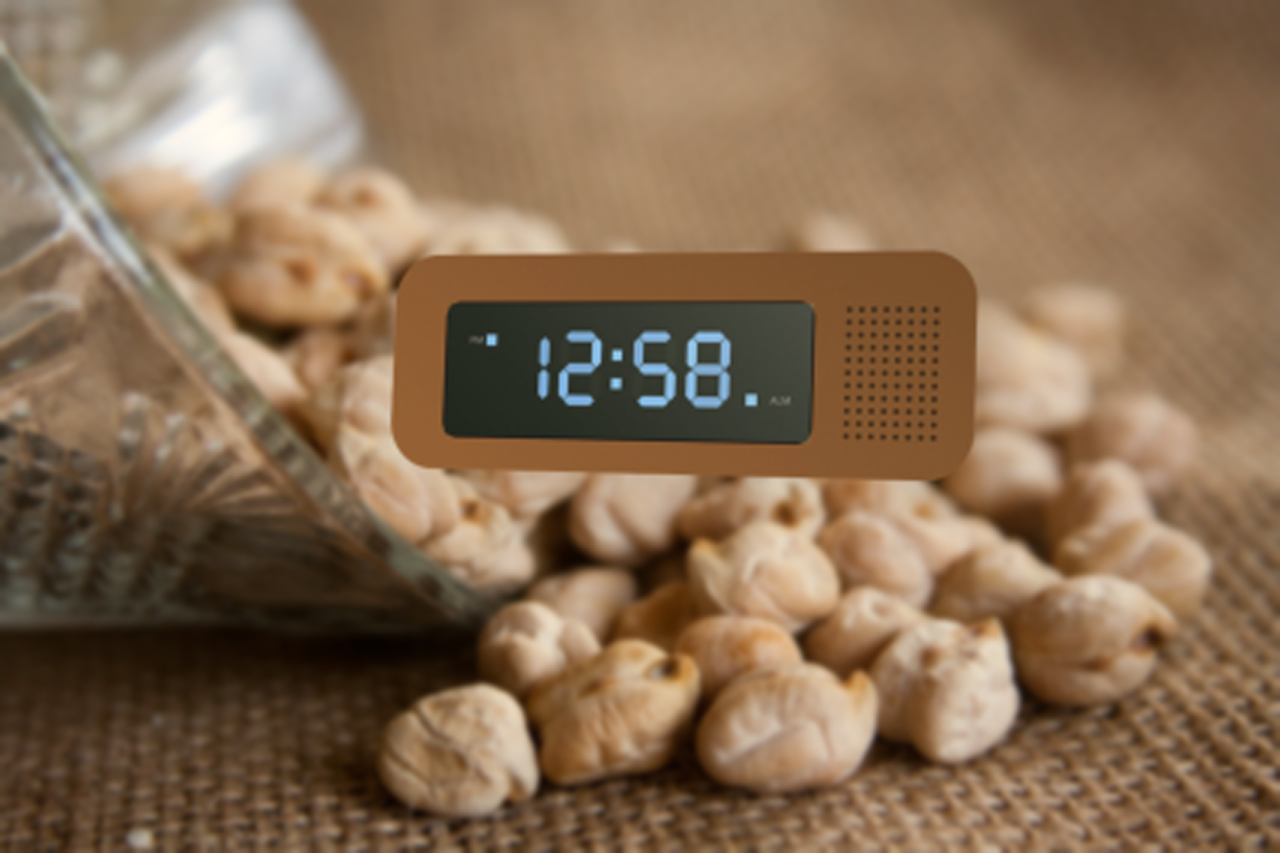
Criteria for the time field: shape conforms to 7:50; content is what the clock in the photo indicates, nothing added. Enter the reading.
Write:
12:58
